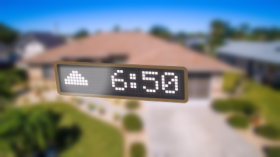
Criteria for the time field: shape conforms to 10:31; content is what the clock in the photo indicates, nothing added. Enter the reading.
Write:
6:50
